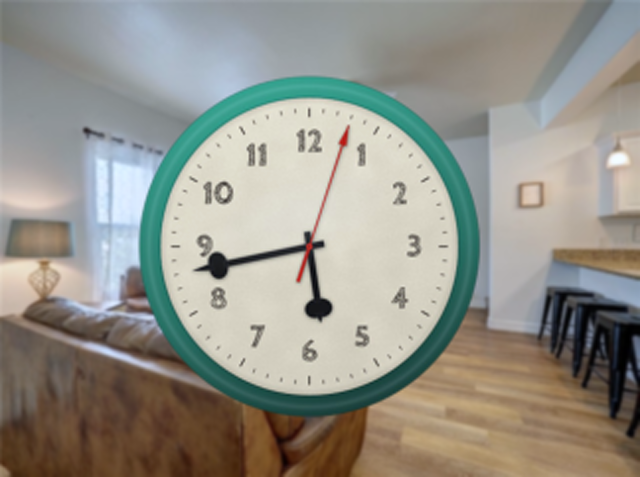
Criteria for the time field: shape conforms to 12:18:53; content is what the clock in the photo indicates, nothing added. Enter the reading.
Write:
5:43:03
